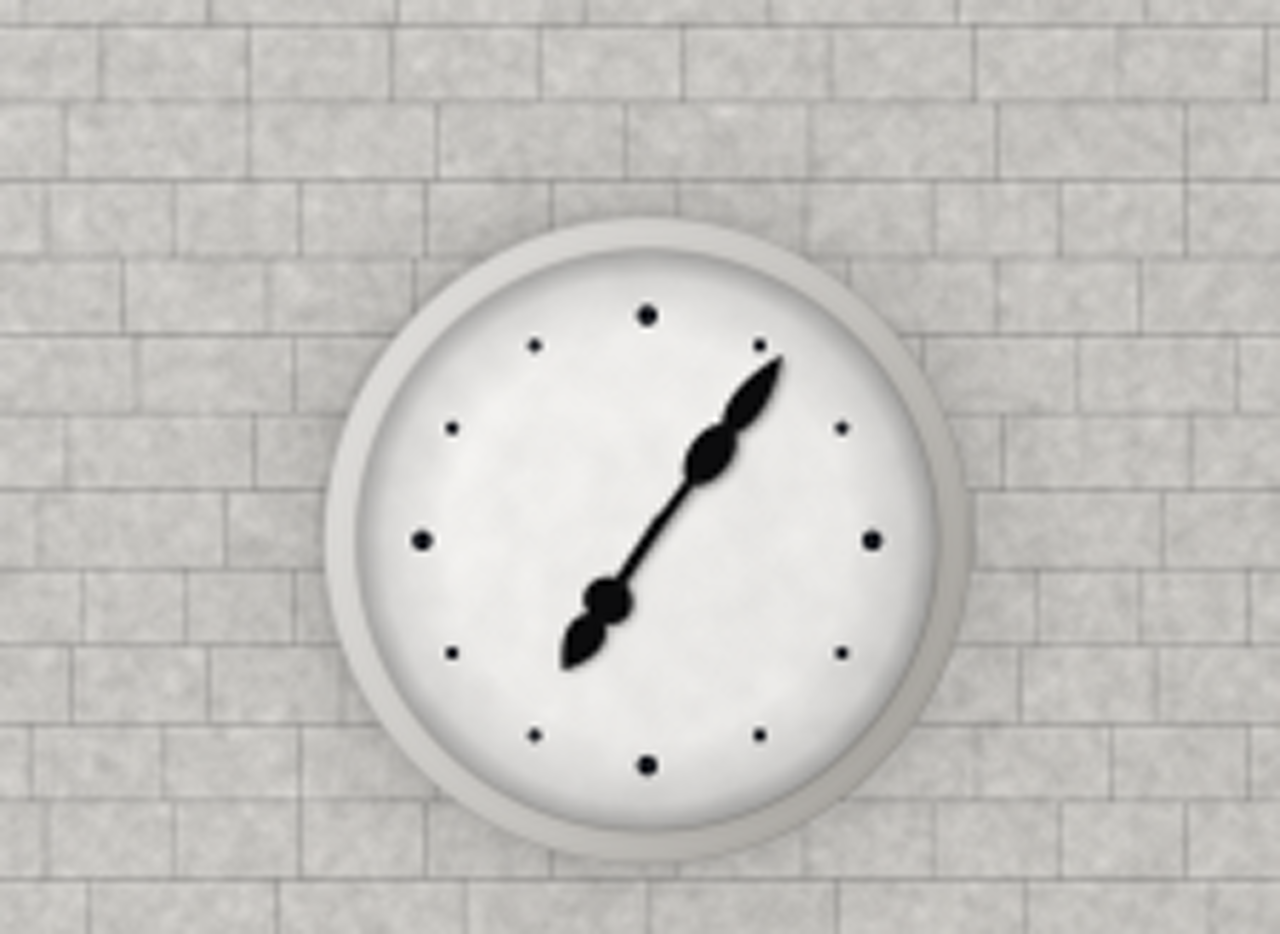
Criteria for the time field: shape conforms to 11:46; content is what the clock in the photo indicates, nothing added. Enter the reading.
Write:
7:06
